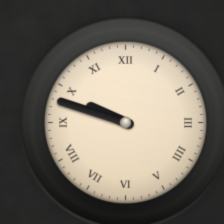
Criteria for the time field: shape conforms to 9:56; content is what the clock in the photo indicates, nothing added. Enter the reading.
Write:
9:48
